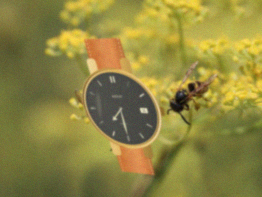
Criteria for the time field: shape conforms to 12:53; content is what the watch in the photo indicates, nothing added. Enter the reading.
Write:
7:30
